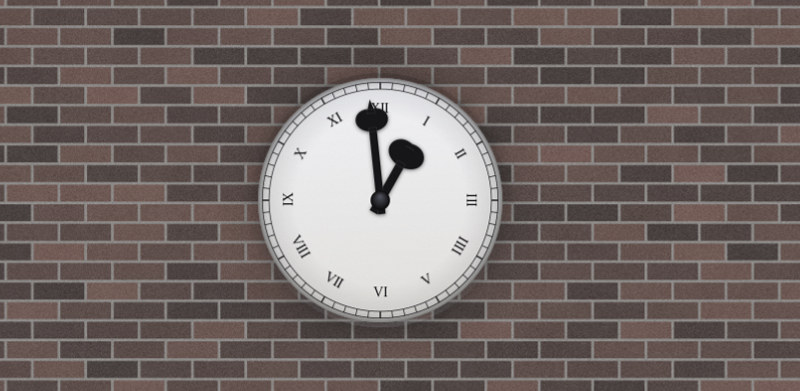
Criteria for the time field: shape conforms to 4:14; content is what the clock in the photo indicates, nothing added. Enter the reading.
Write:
12:59
